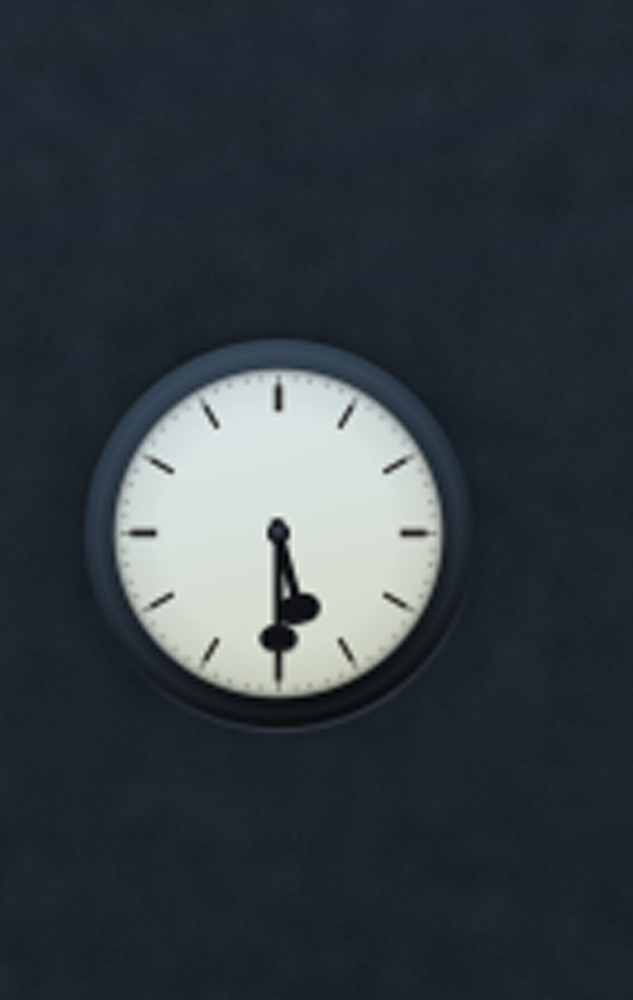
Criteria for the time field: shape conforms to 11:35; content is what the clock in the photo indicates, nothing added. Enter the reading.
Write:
5:30
